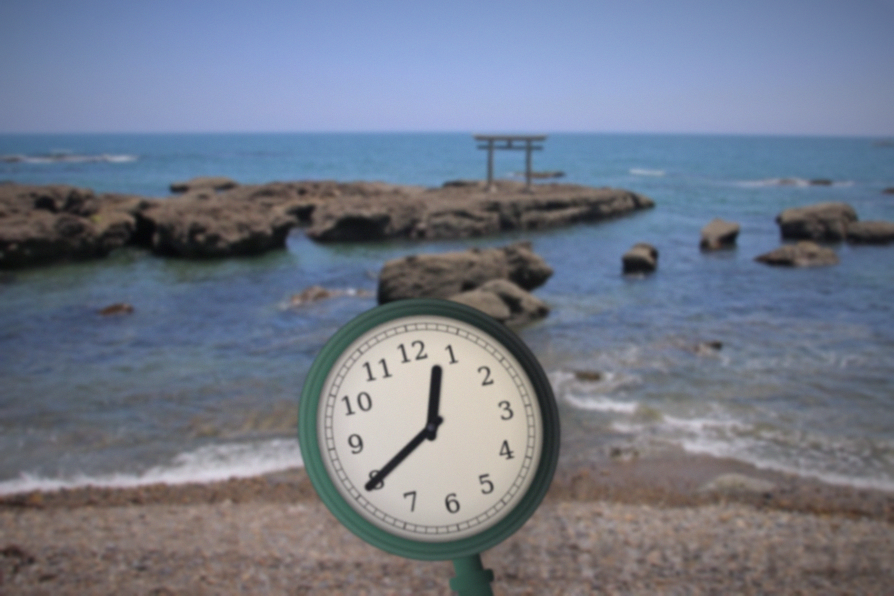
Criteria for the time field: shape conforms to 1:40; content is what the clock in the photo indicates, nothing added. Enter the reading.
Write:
12:40
